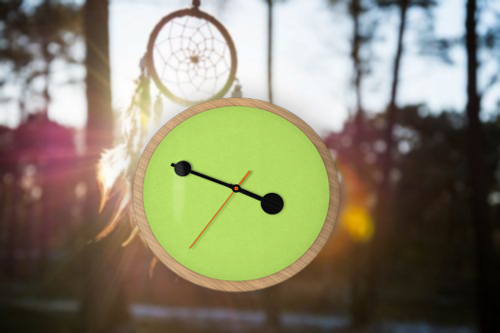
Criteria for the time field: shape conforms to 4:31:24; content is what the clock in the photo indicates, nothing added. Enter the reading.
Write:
3:48:36
